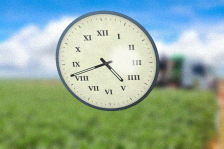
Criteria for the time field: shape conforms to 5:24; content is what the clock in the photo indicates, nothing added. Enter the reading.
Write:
4:42
